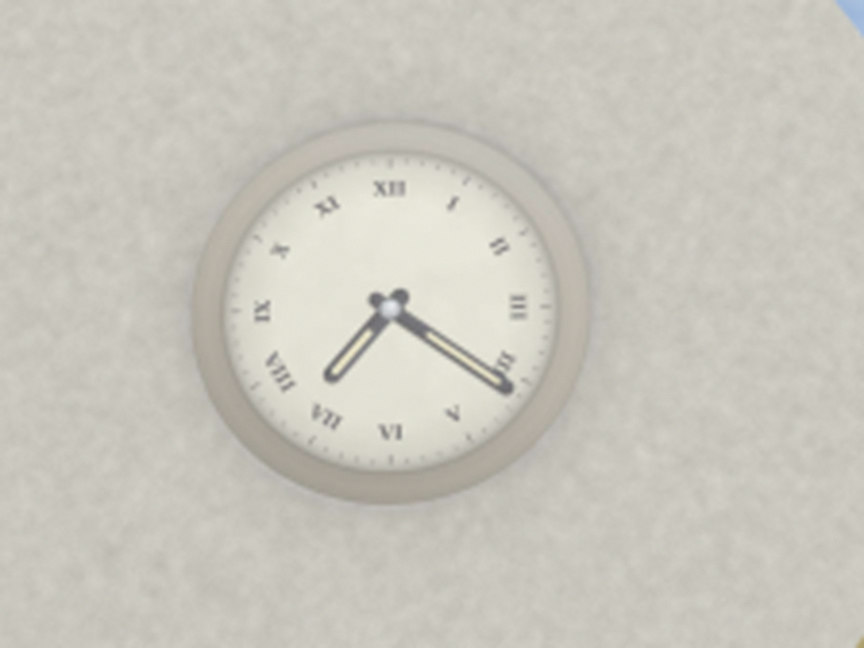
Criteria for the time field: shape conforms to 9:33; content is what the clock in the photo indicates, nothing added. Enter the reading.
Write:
7:21
